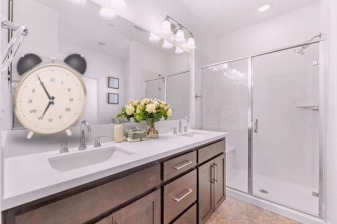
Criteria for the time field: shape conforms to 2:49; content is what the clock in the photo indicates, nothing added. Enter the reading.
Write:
6:55
